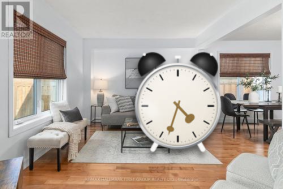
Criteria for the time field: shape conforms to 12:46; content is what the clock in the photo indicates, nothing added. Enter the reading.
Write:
4:33
